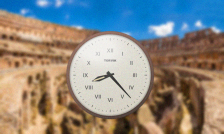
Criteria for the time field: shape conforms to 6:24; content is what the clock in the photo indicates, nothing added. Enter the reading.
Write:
8:23
